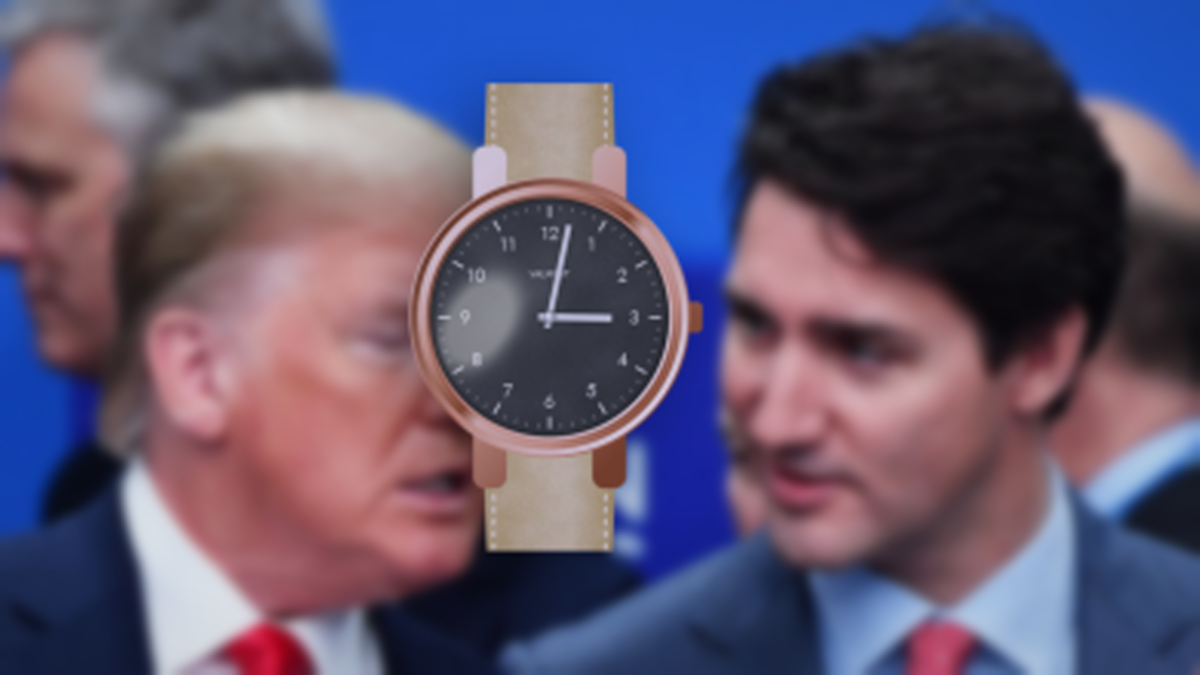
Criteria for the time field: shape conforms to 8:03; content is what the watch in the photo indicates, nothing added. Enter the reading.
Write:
3:02
